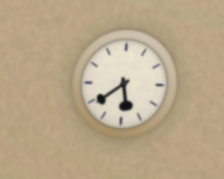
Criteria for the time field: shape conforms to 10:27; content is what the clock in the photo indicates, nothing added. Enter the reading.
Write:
5:39
